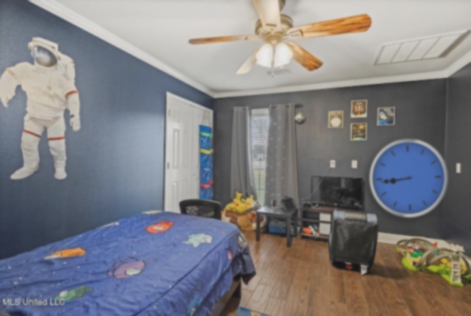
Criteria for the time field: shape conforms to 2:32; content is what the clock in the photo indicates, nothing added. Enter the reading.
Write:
8:44
